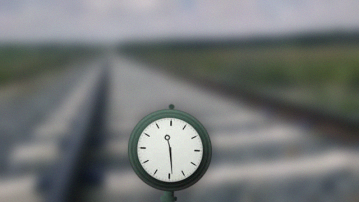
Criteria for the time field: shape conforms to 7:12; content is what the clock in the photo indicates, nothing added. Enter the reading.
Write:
11:29
